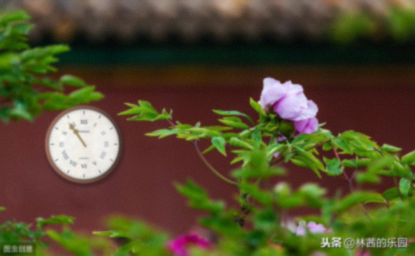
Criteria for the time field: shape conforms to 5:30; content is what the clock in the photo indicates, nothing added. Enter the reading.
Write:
10:54
